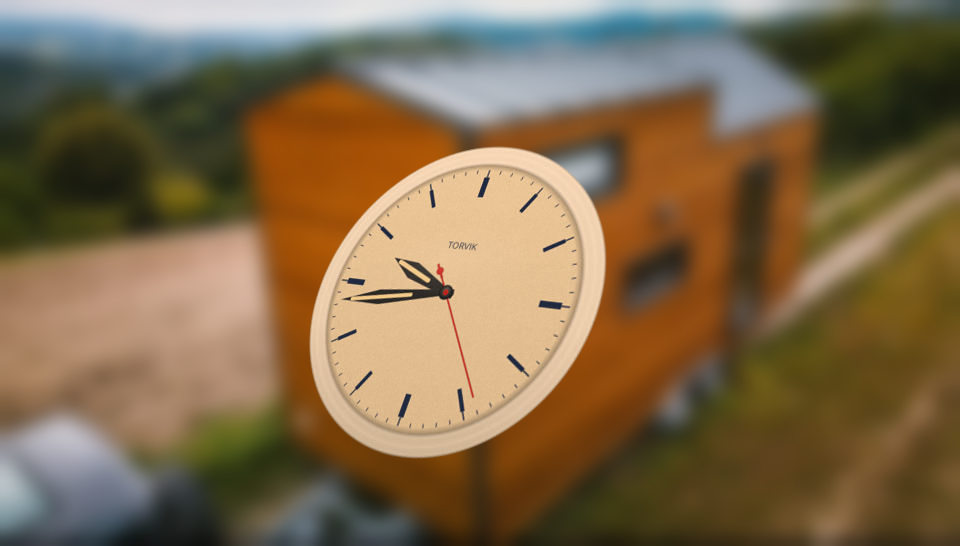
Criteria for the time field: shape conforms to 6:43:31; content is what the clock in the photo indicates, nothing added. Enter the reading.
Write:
9:43:24
